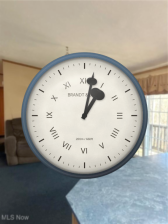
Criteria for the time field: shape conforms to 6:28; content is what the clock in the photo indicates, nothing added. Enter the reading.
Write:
1:02
